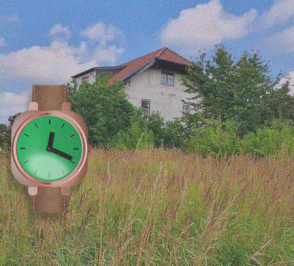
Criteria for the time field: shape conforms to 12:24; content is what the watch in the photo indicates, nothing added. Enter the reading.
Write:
12:19
